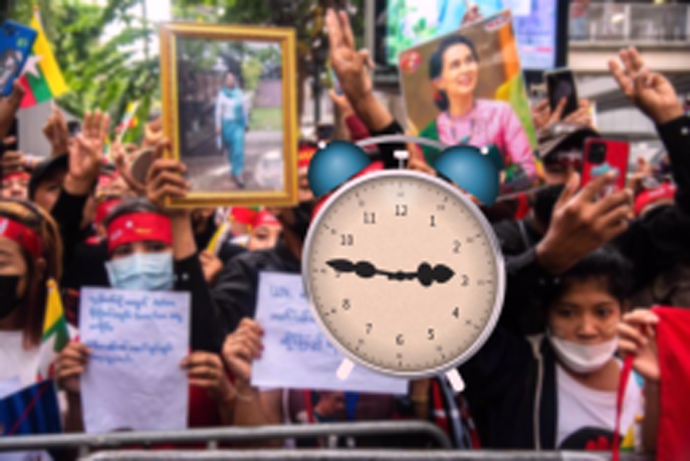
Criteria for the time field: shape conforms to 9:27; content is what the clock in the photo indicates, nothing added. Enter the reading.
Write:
2:46
